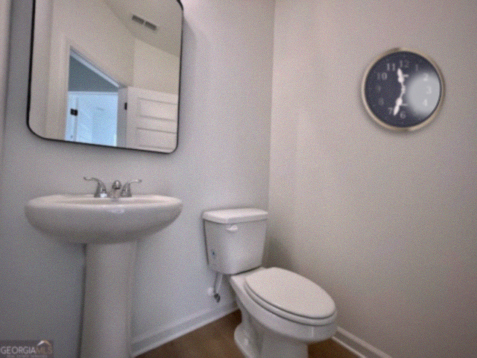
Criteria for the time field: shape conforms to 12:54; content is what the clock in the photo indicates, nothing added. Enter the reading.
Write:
11:33
